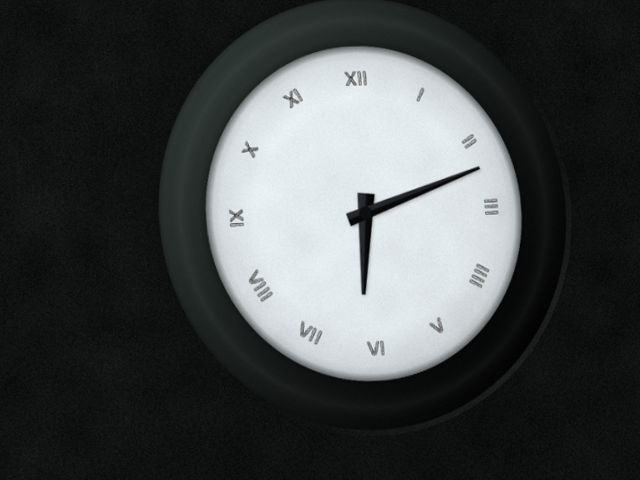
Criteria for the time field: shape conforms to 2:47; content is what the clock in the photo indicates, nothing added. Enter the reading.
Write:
6:12
